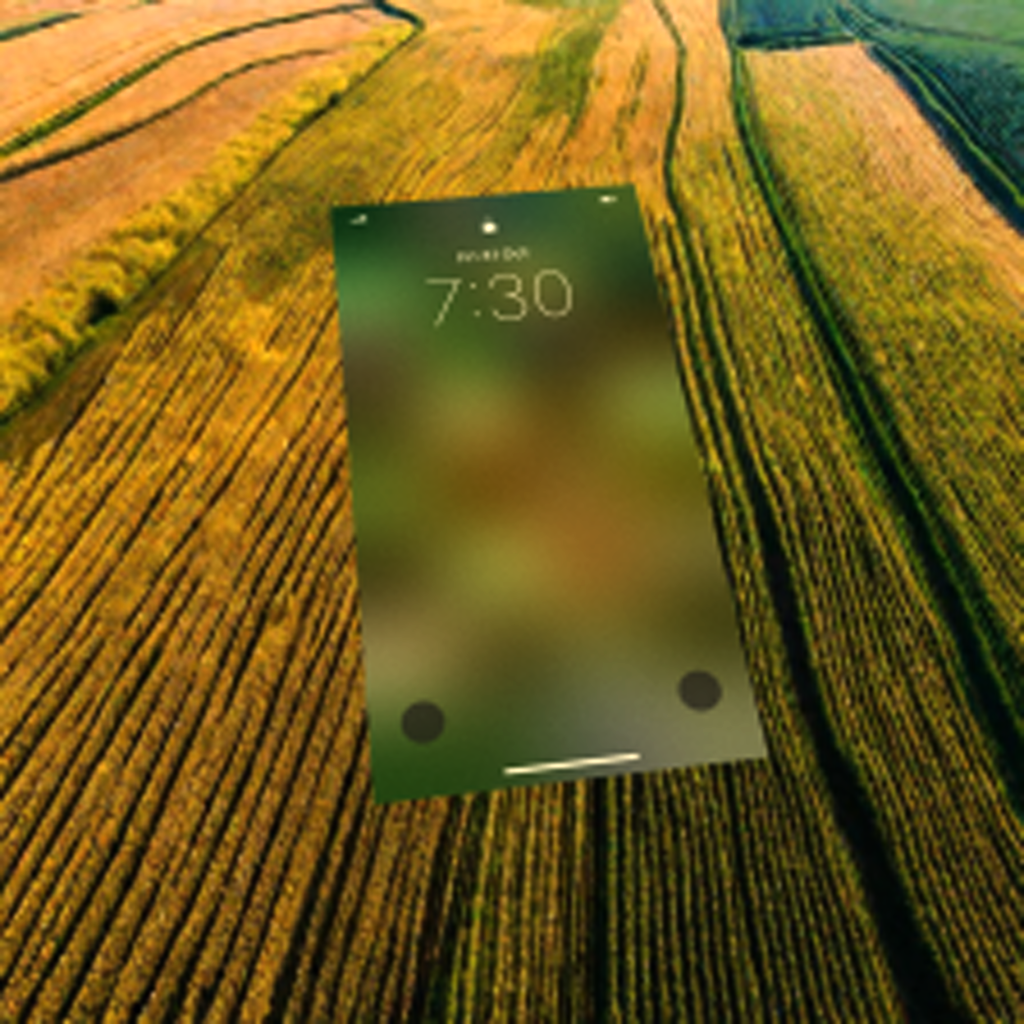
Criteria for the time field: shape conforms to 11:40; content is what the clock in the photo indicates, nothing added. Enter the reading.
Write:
7:30
